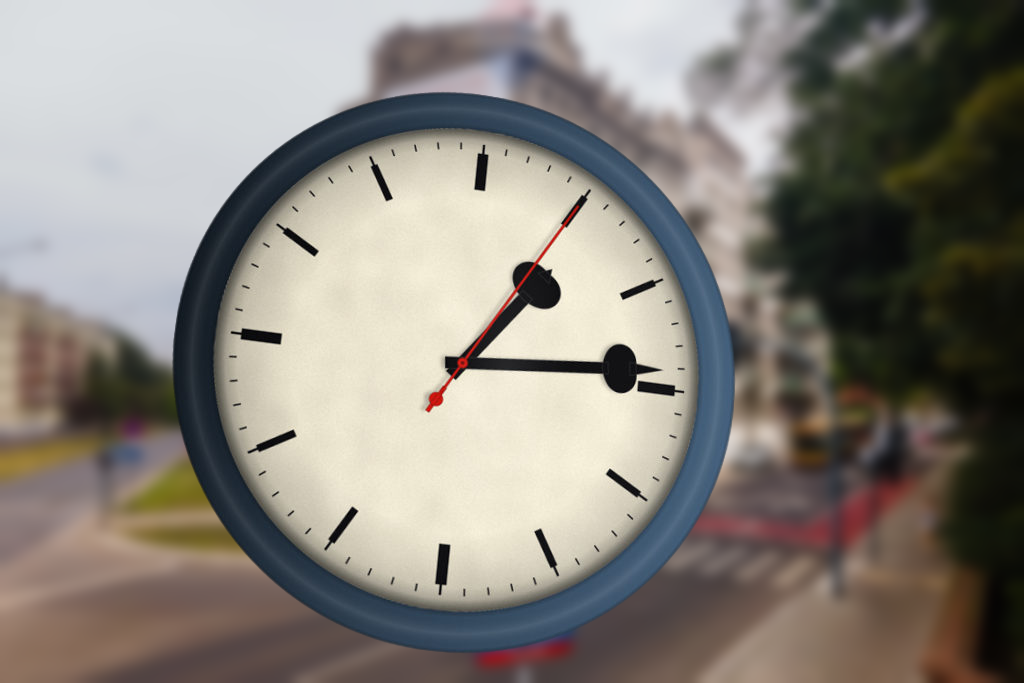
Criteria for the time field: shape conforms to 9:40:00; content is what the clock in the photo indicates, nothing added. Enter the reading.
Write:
1:14:05
